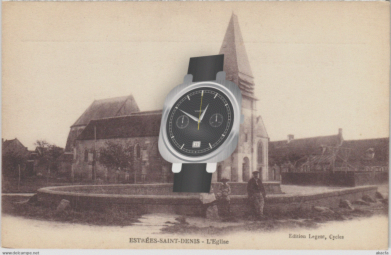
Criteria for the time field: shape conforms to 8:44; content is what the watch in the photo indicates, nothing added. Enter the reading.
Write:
12:50
